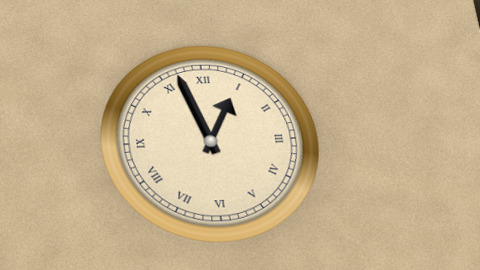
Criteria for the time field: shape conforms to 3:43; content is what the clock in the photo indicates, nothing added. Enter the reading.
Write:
12:57
